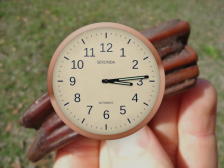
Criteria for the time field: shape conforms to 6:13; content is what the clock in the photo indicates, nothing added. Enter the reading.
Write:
3:14
